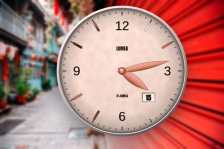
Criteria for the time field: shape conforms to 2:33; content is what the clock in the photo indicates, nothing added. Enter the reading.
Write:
4:13
